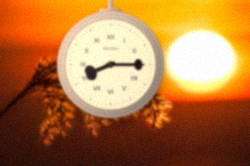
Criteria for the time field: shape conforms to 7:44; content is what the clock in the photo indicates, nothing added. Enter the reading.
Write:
8:15
